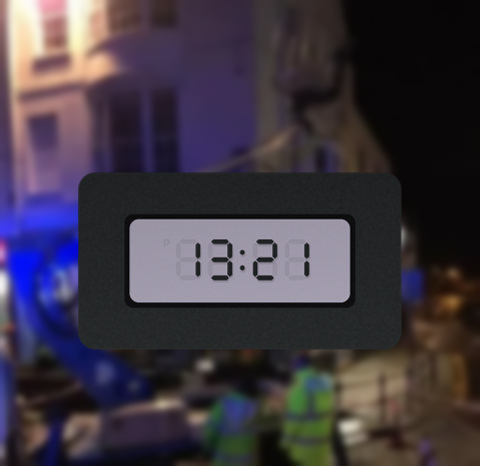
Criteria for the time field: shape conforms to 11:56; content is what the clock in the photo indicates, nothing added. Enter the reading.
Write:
13:21
